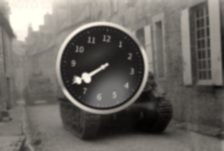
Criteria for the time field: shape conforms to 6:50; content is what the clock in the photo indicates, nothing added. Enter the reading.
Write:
7:39
